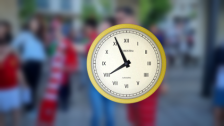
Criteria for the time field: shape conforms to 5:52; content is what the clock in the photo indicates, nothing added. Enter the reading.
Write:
7:56
